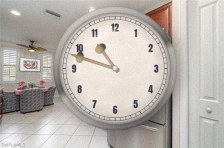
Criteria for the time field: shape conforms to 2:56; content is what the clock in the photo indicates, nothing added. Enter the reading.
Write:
10:48
